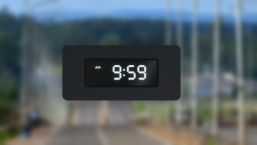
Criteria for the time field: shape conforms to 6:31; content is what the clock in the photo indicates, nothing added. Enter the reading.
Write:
9:59
